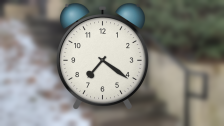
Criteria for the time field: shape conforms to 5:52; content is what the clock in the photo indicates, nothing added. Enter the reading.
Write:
7:21
